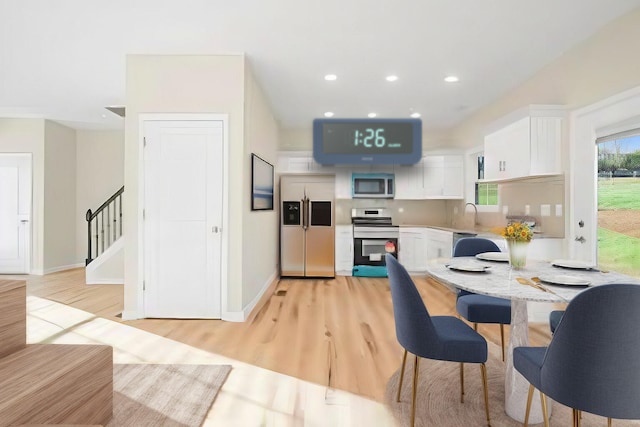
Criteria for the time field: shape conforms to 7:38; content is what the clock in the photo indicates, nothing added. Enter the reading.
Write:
1:26
